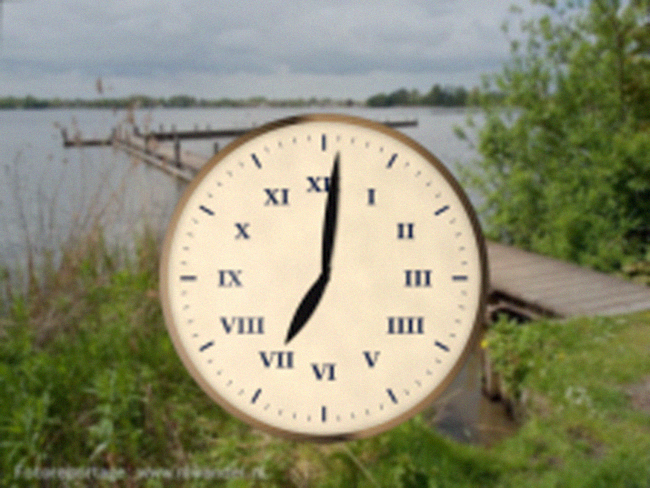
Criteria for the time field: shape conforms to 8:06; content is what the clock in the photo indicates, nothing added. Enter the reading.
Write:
7:01
